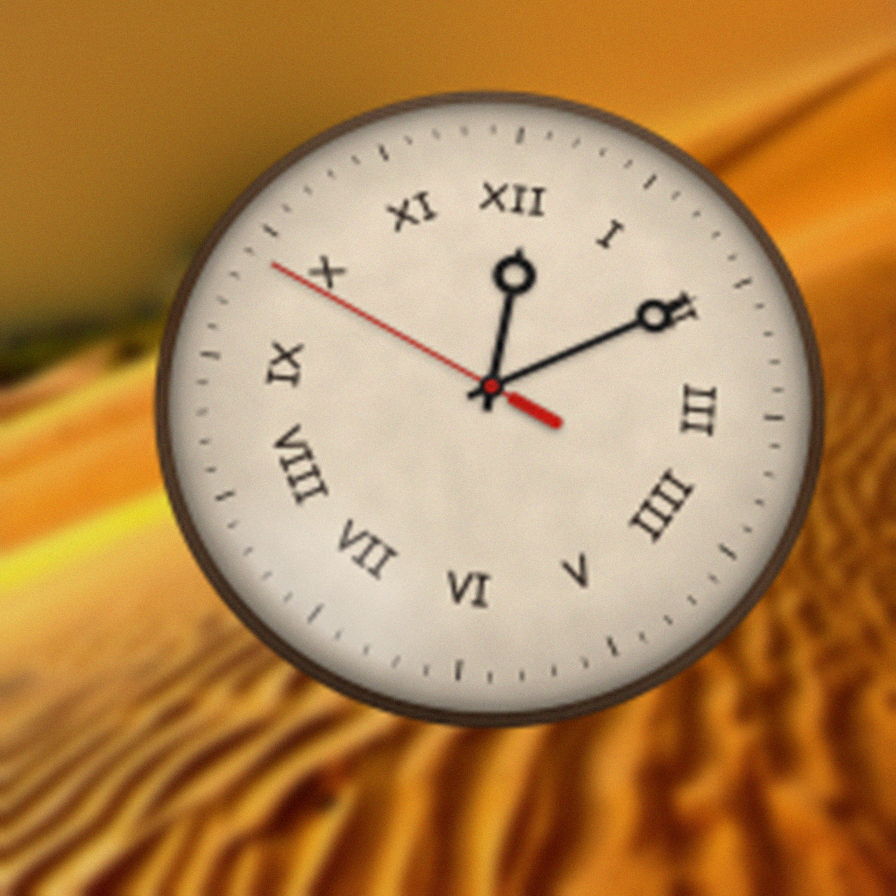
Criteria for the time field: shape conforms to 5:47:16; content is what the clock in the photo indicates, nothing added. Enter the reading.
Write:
12:09:49
